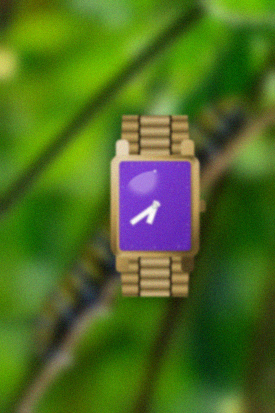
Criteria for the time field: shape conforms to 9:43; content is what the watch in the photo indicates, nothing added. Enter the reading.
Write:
6:39
